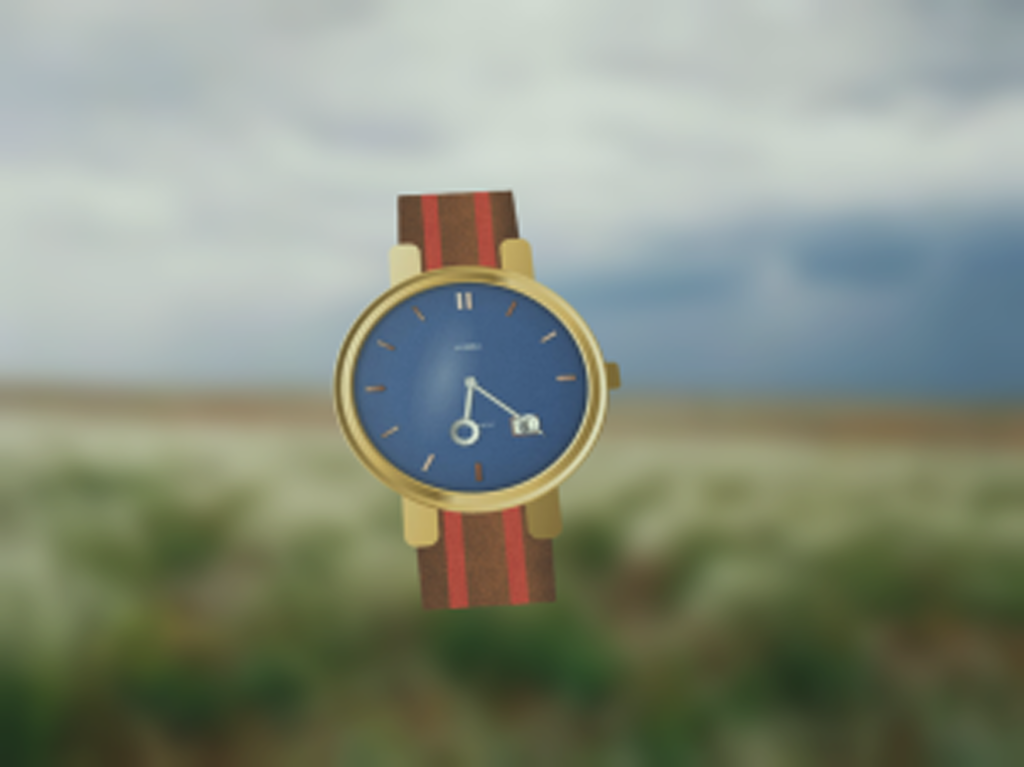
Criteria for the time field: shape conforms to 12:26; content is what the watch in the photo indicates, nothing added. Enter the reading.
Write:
6:22
